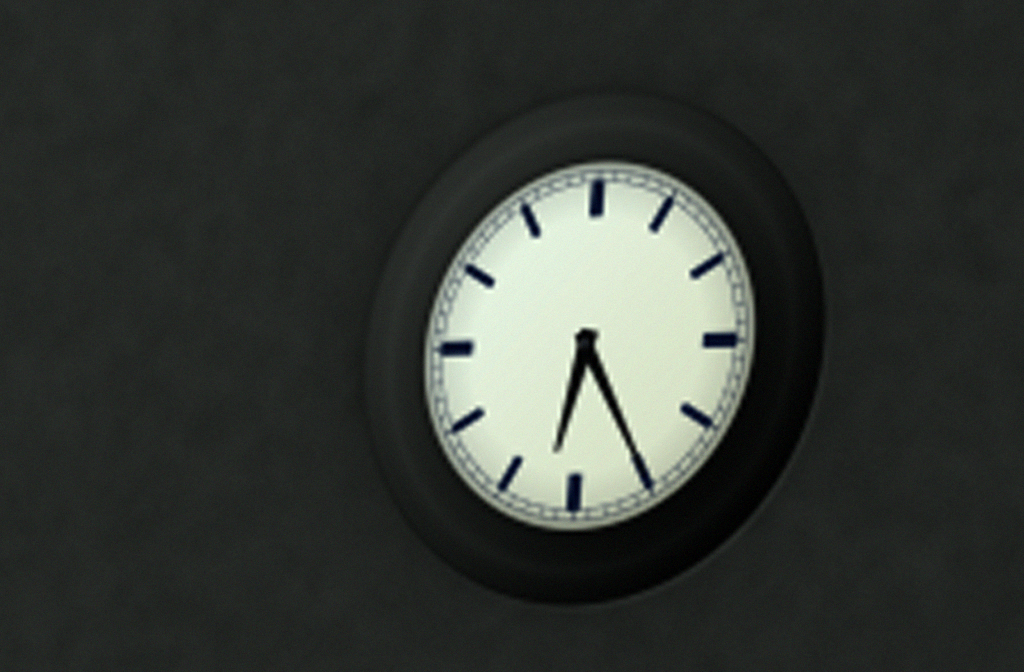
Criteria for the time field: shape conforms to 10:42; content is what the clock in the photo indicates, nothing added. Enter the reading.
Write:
6:25
